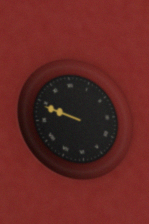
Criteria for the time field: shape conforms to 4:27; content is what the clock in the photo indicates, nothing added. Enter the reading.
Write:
9:49
